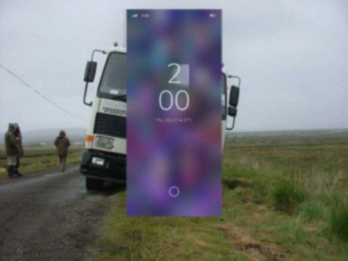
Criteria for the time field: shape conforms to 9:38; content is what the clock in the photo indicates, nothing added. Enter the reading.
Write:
2:00
